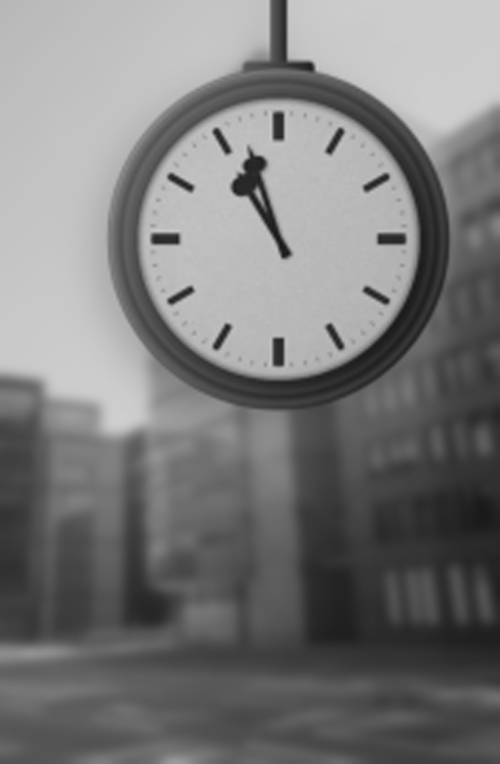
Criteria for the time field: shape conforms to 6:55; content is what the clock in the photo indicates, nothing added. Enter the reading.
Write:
10:57
